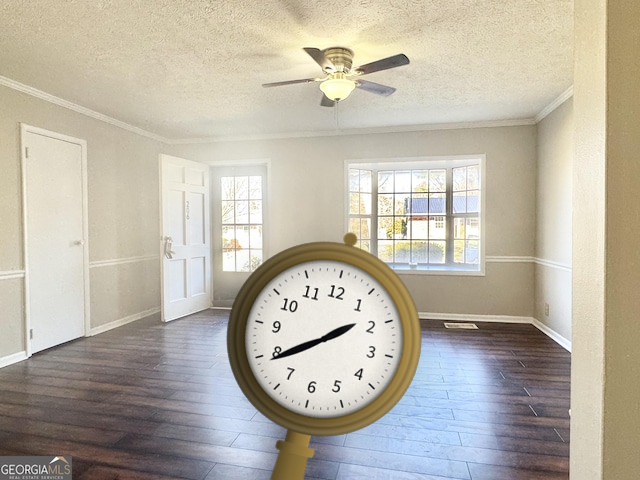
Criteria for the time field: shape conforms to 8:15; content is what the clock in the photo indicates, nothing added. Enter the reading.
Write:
1:39
